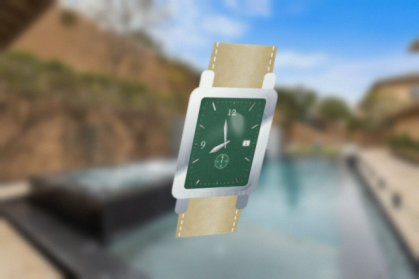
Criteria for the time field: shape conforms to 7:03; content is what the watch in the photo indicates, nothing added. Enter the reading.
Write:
7:58
